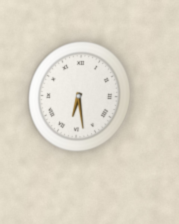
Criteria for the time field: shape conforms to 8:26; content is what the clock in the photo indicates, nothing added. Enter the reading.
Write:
6:28
